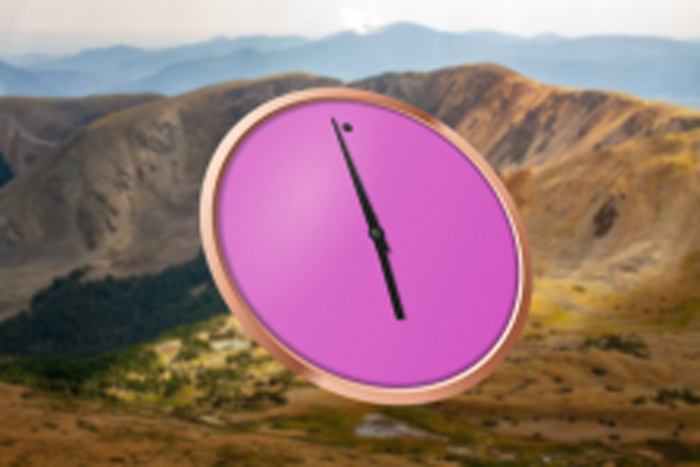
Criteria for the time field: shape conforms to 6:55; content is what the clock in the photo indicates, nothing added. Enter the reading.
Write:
5:59
